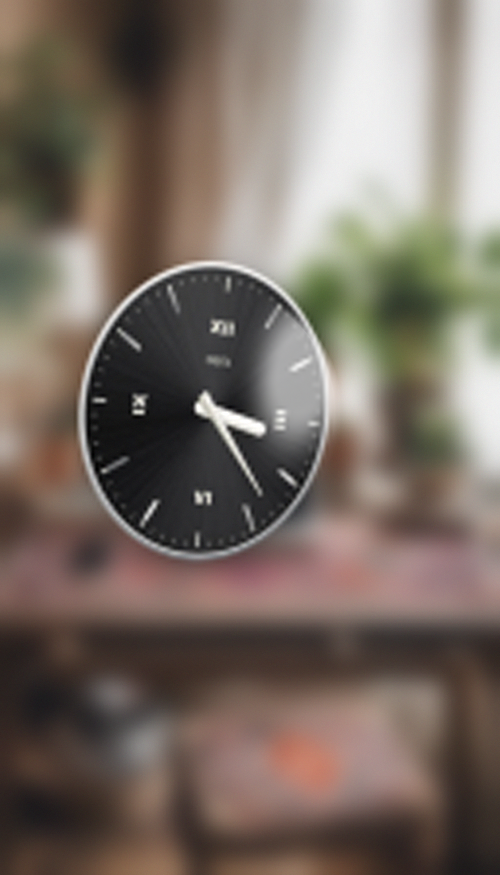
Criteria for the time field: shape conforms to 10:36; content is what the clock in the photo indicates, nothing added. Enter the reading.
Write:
3:23
